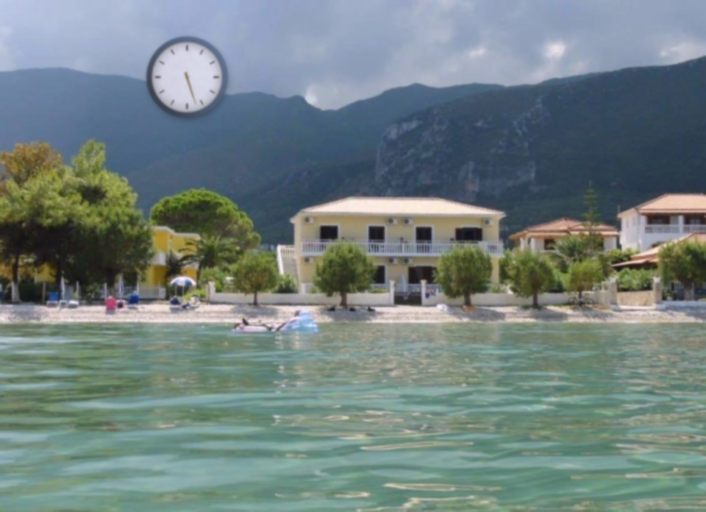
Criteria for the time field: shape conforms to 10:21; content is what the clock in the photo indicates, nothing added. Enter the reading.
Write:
5:27
